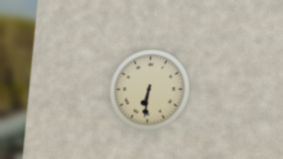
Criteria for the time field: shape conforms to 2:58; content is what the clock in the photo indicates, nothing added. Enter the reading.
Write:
6:31
